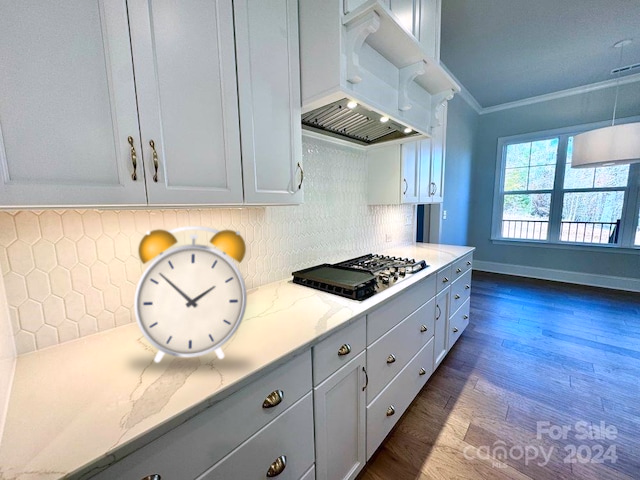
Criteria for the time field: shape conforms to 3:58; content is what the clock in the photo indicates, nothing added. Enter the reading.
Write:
1:52
